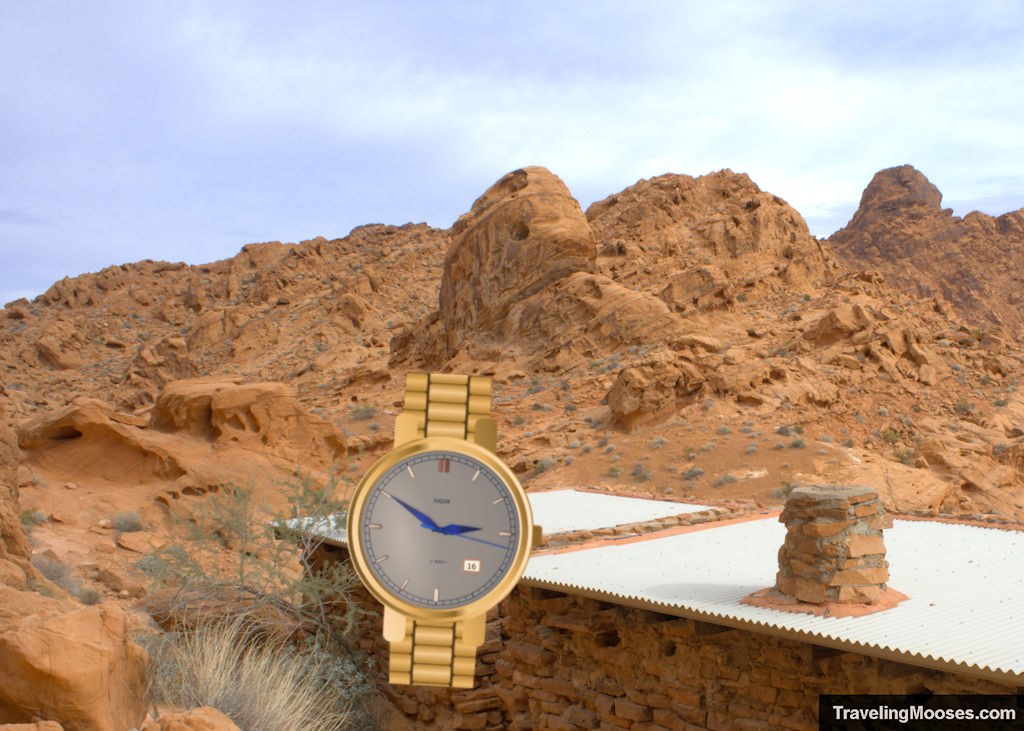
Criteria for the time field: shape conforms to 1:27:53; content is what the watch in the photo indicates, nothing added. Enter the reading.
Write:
2:50:17
